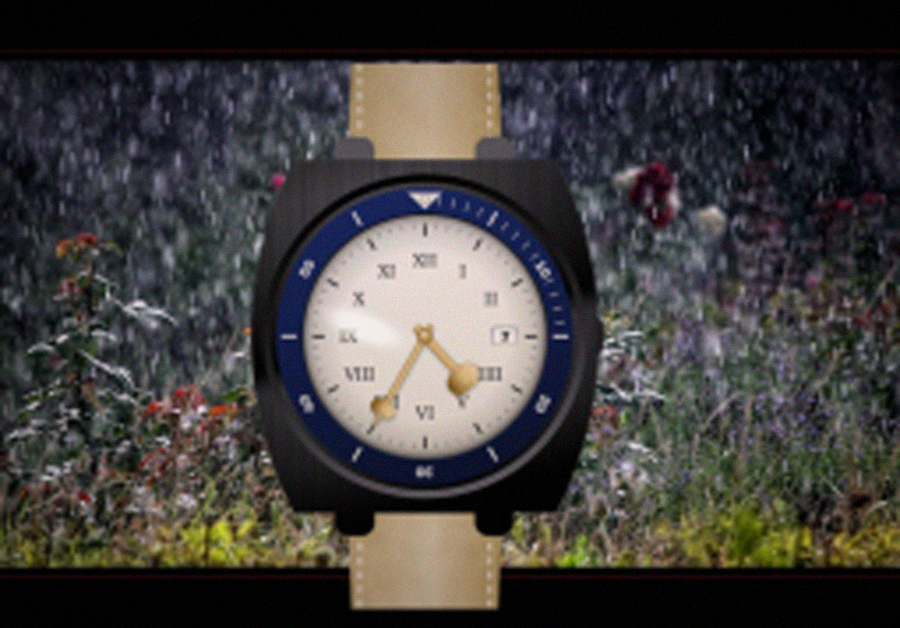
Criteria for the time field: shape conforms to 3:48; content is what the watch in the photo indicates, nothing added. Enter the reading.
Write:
4:35
